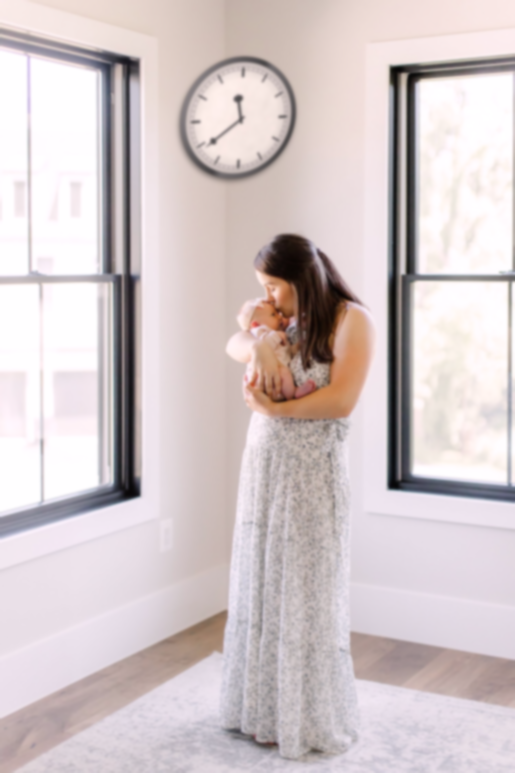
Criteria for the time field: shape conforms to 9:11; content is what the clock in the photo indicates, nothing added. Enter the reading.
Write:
11:39
